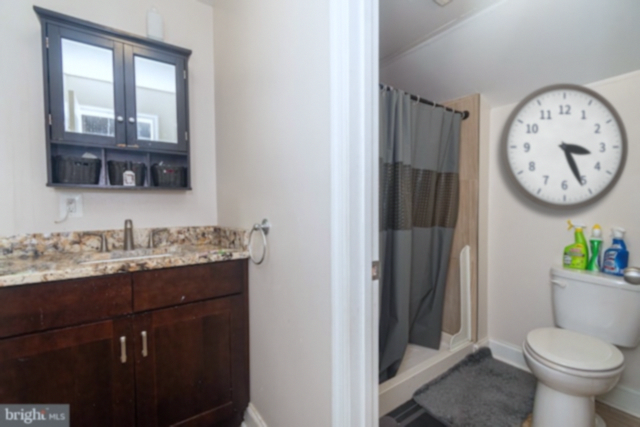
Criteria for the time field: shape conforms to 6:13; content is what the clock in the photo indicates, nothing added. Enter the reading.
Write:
3:26
